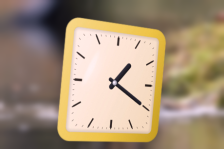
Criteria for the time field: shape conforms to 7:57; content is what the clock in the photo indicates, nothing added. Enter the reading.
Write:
1:20
